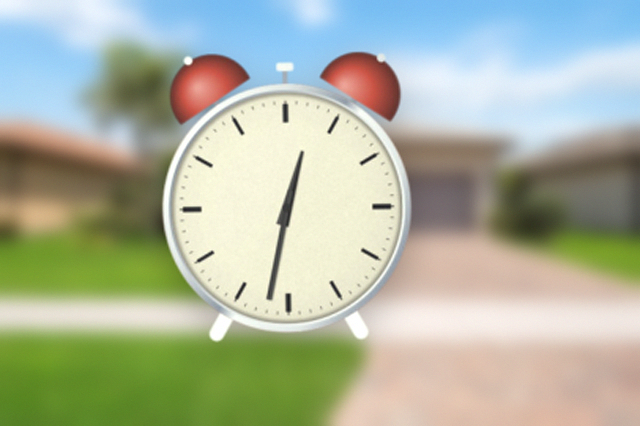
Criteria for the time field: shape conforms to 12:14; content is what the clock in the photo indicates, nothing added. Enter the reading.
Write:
12:32
